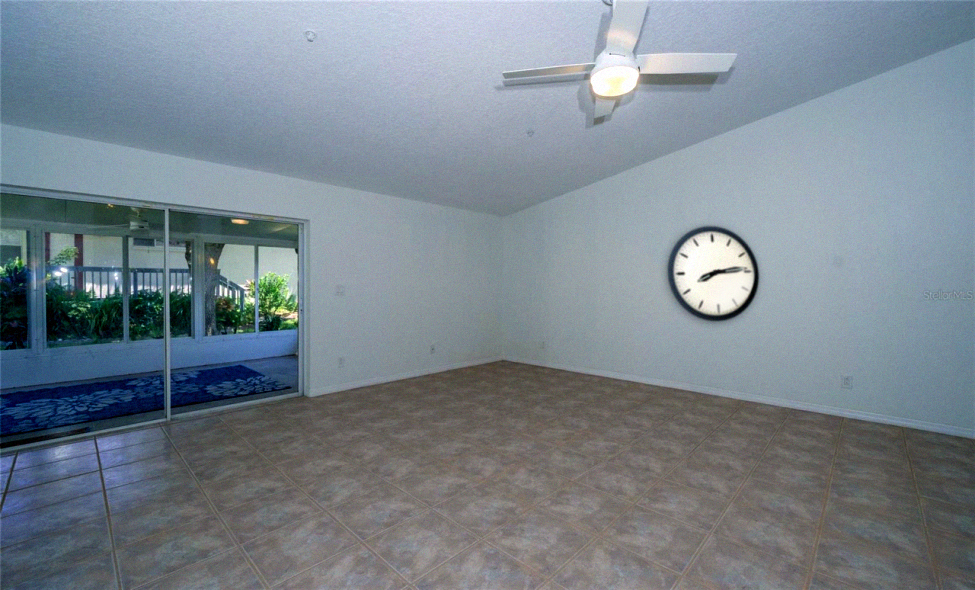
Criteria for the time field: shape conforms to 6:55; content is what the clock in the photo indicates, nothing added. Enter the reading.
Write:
8:14
